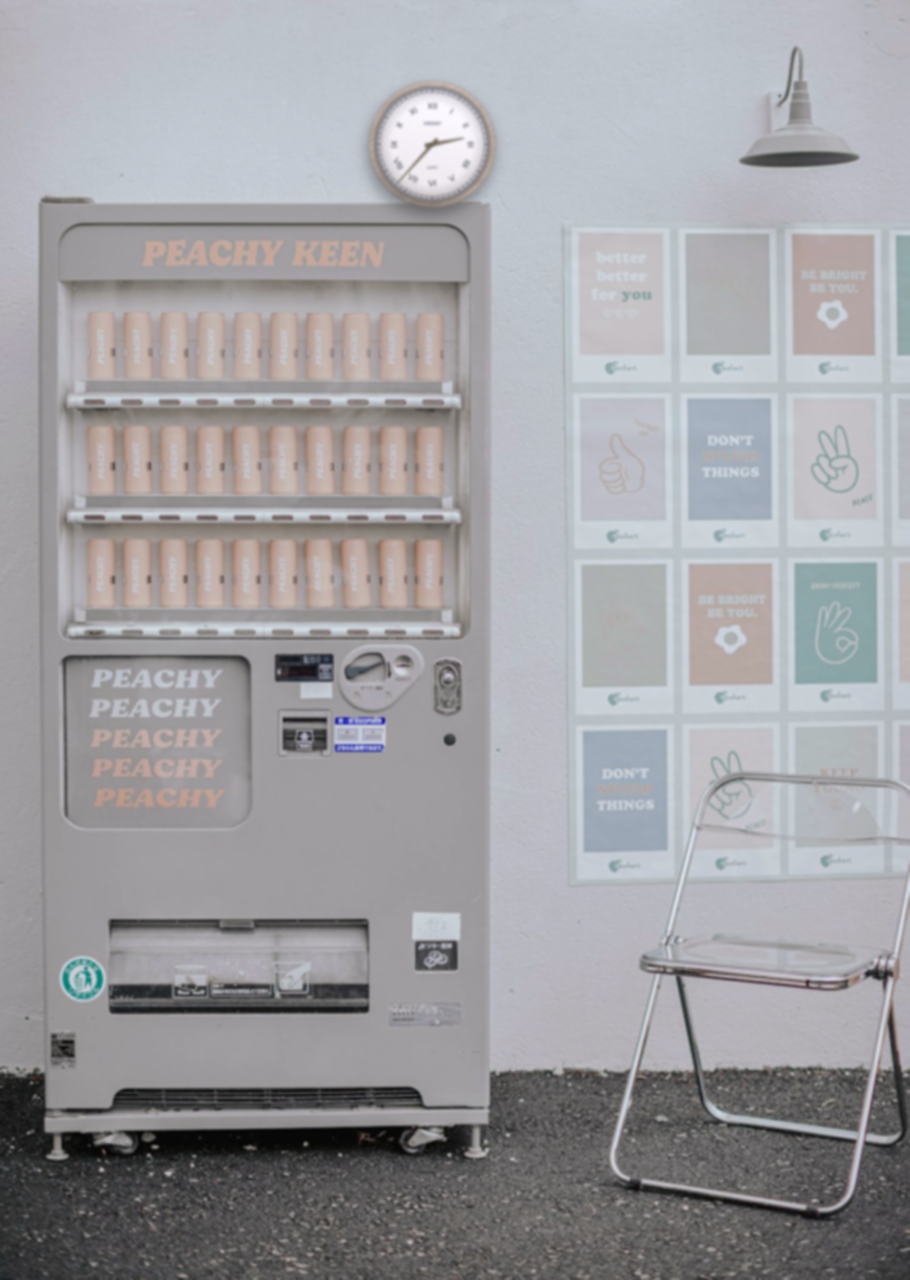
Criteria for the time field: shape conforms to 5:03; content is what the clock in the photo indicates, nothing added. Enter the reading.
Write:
2:37
